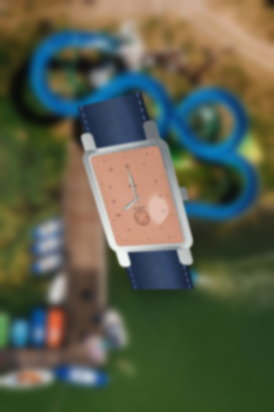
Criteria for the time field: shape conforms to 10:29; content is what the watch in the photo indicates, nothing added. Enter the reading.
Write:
8:00
